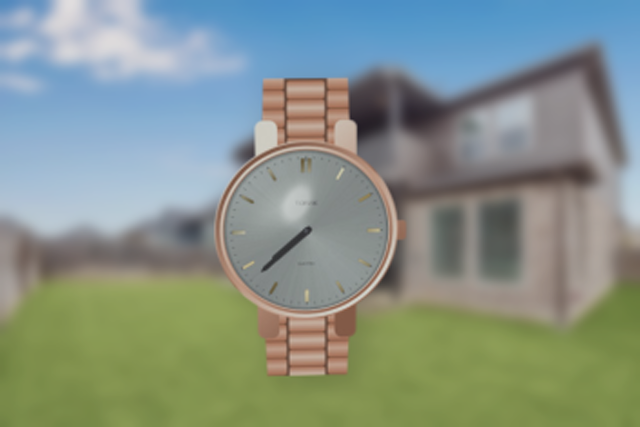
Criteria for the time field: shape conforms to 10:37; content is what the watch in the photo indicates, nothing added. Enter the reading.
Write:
7:38
